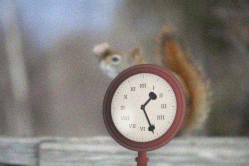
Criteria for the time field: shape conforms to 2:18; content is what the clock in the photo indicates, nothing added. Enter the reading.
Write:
1:26
